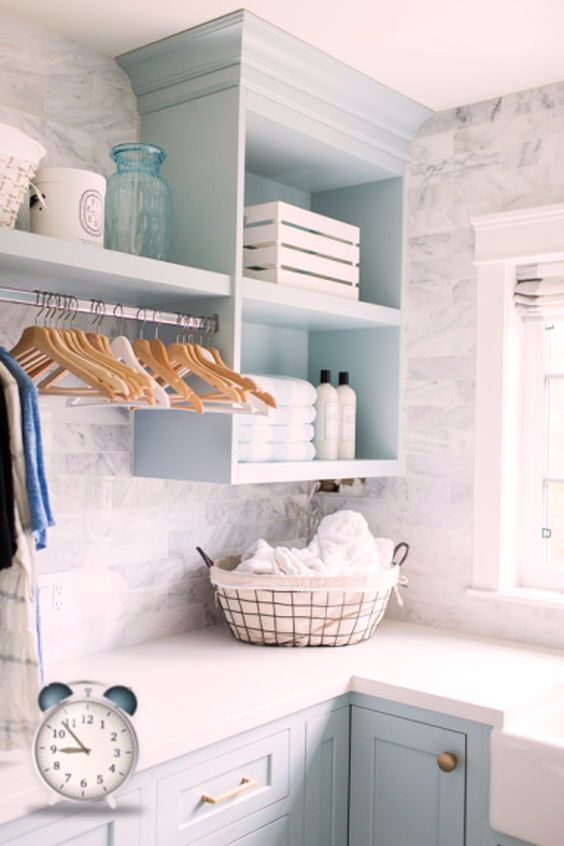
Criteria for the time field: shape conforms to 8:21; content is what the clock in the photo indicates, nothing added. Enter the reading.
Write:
8:53
